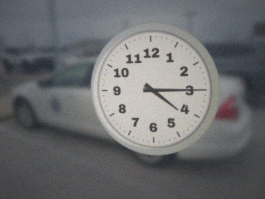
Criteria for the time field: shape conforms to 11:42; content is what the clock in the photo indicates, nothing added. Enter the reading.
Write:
4:15
